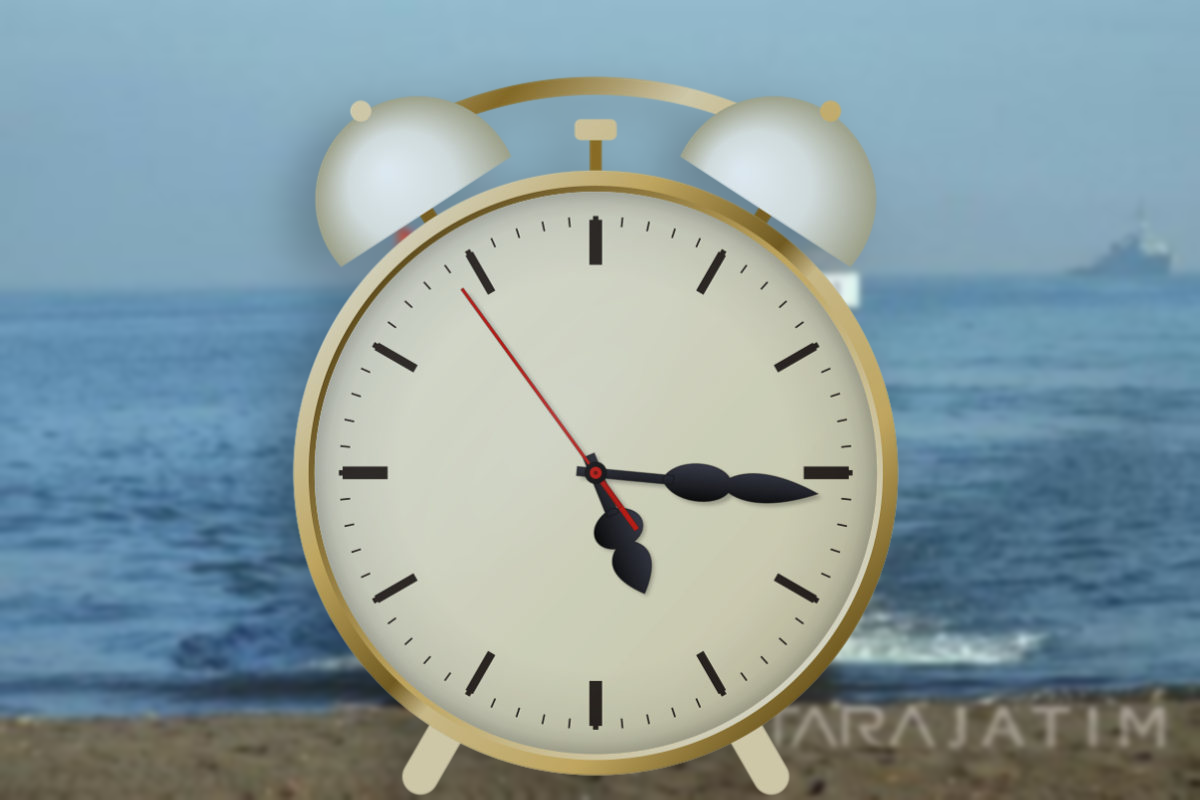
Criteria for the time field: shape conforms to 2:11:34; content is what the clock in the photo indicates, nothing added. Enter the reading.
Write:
5:15:54
